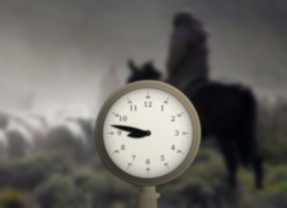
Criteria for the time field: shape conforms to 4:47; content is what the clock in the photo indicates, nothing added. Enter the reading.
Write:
8:47
